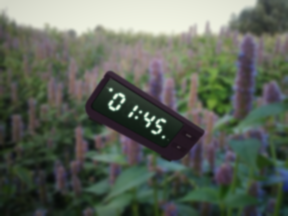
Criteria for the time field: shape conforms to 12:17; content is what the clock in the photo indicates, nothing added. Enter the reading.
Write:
1:45
